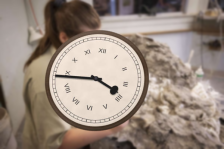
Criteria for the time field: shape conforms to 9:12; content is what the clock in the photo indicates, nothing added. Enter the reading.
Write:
3:44
